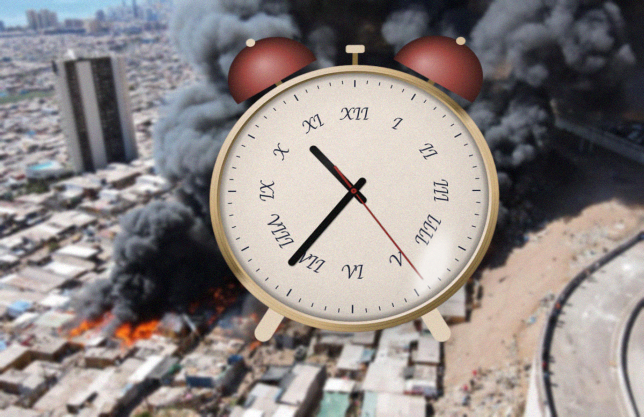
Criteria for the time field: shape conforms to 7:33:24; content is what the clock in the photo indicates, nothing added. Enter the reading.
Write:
10:36:24
